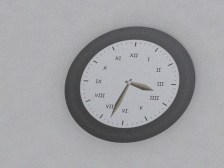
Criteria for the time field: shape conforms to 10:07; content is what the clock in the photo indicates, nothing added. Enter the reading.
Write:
3:33
